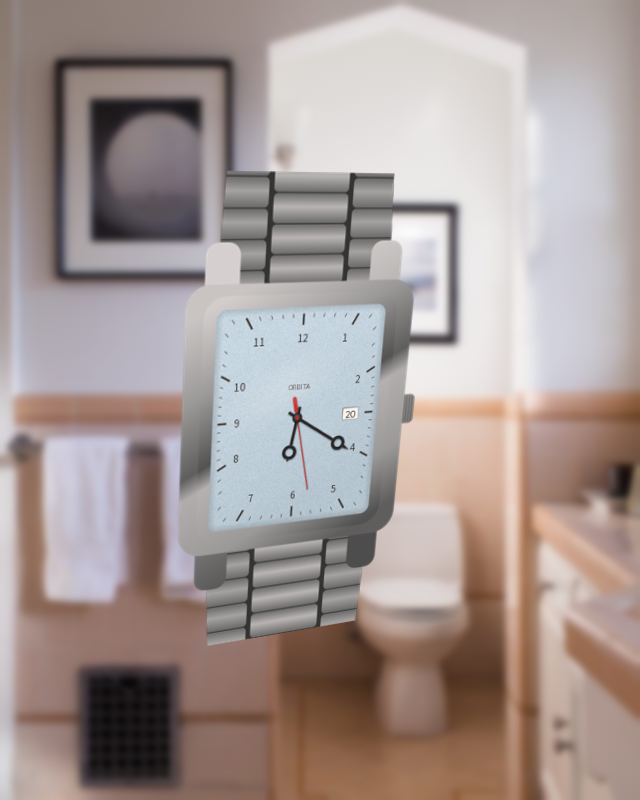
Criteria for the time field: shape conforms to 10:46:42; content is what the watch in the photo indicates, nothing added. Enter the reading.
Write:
6:20:28
